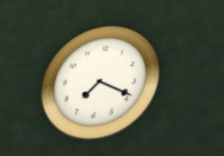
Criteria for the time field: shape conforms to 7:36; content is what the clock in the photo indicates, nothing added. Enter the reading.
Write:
7:19
